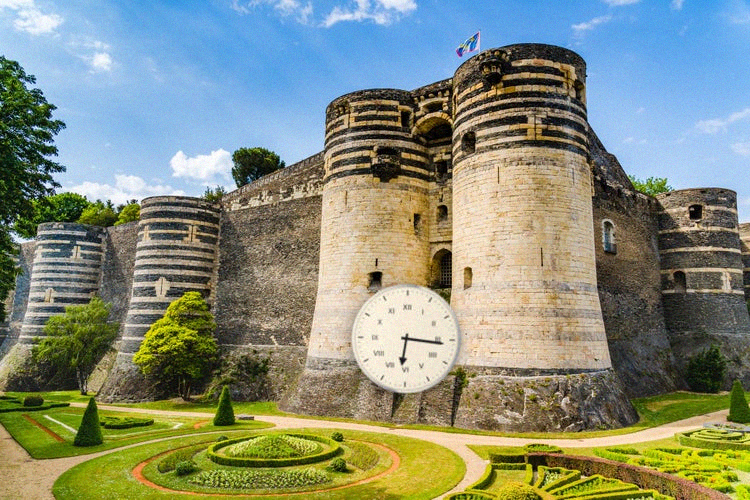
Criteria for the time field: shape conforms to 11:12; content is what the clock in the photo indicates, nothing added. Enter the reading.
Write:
6:16
